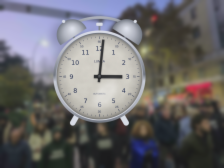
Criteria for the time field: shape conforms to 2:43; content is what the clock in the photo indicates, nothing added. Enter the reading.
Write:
3:01
